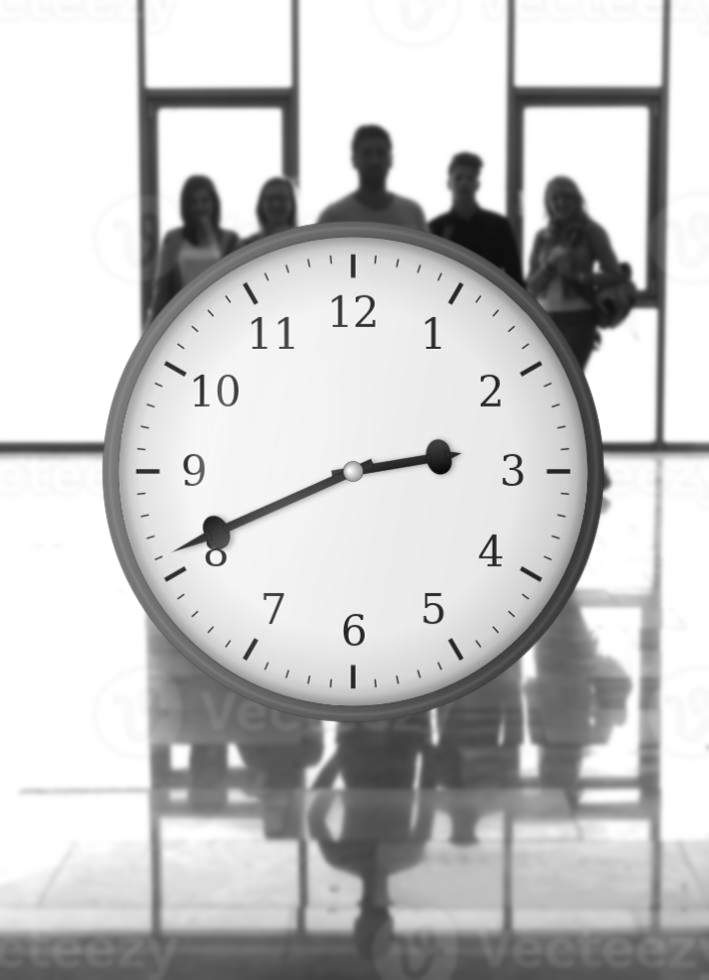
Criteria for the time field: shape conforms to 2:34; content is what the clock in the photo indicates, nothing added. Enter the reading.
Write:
2:41
